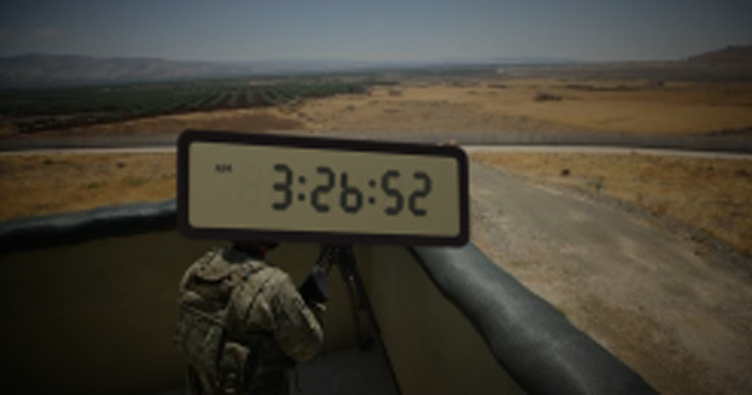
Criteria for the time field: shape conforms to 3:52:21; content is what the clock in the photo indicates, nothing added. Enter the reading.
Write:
3:26:52
